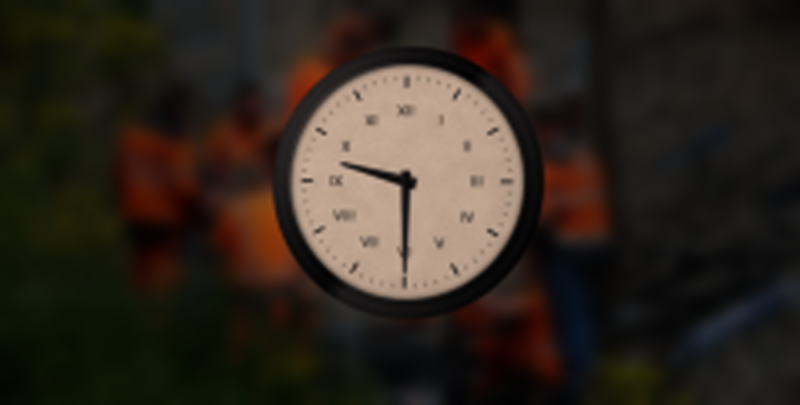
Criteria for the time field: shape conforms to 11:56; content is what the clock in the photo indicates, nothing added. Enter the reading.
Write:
9:30
